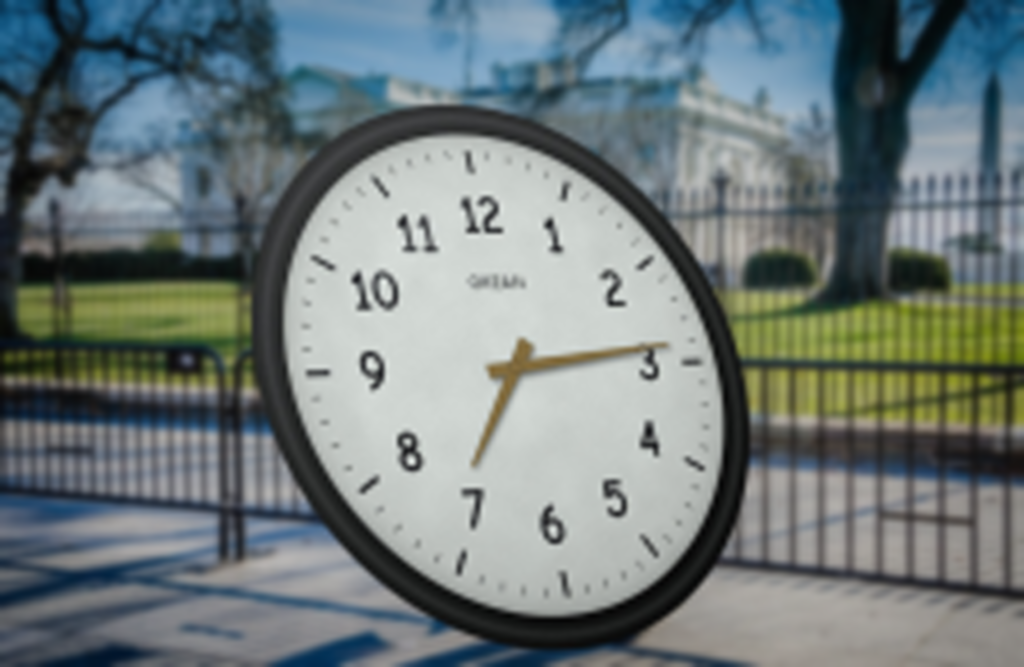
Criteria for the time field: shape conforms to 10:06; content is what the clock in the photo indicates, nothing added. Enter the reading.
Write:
7:14
